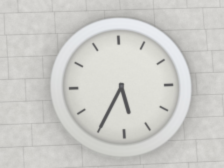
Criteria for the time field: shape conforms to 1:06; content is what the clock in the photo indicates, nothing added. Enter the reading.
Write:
5:35
